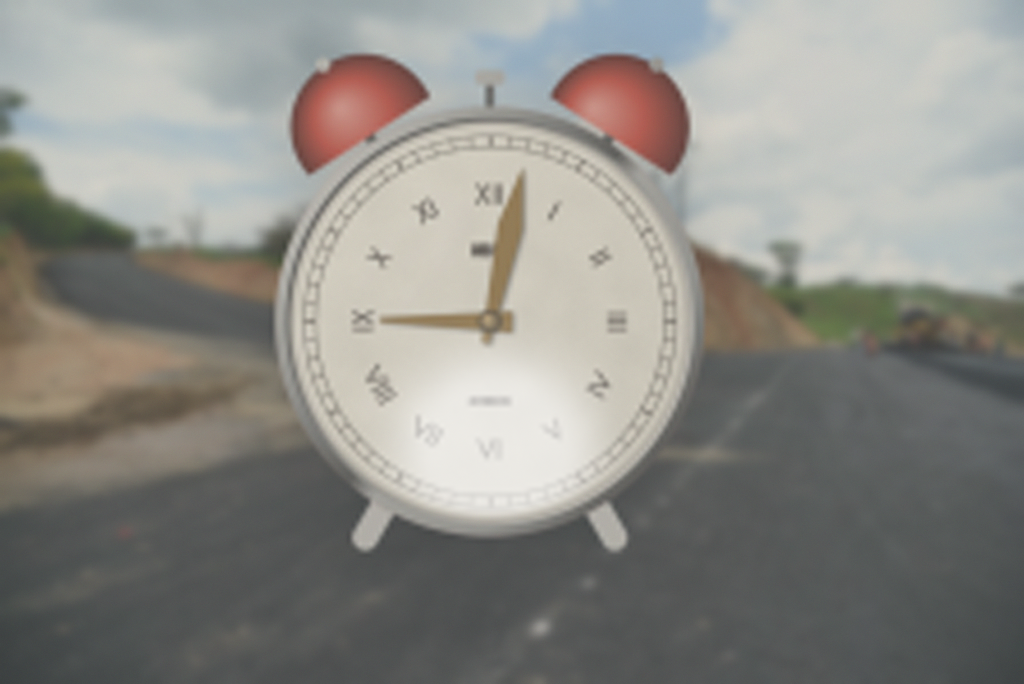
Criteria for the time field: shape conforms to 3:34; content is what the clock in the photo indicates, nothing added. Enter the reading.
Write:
9:02
